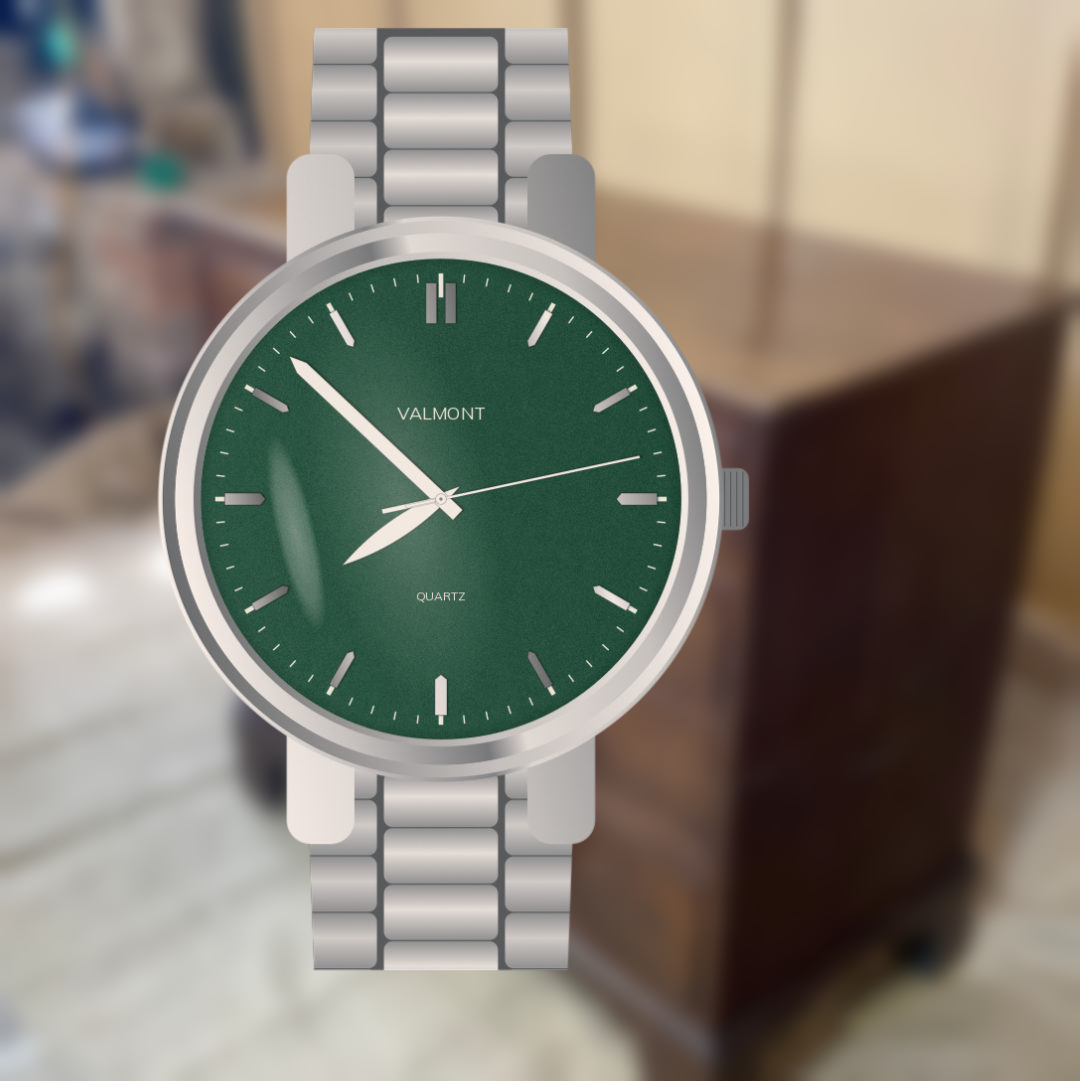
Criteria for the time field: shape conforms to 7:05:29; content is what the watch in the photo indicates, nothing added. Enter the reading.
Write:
7:52:13
